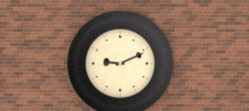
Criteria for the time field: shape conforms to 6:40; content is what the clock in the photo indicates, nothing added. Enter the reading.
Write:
9:11
